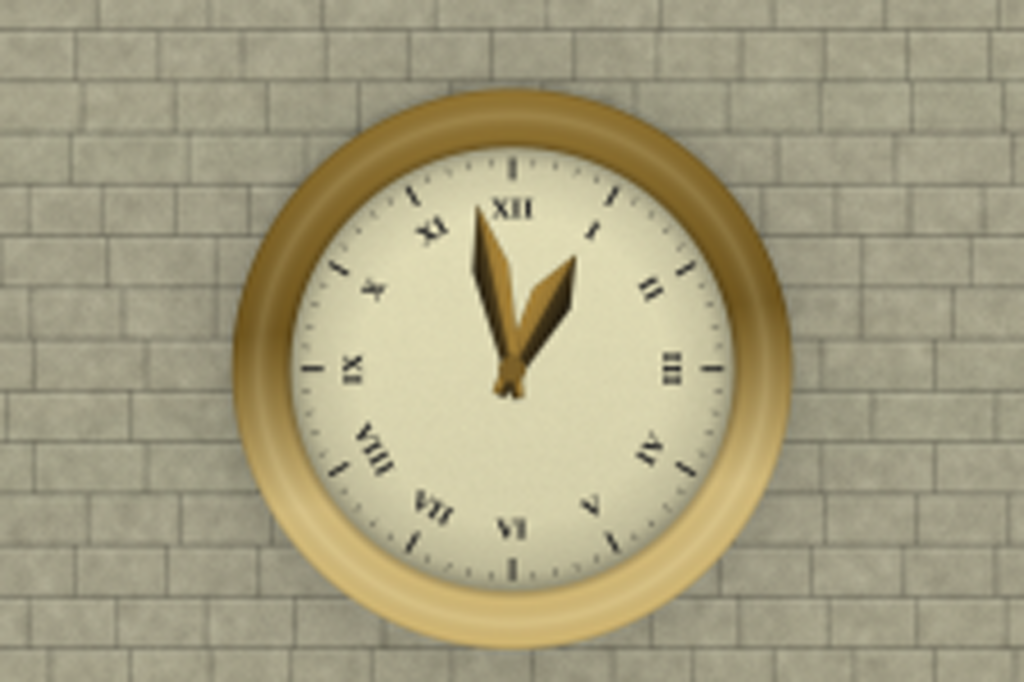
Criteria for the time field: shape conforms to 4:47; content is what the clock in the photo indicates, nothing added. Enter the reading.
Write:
12:58
